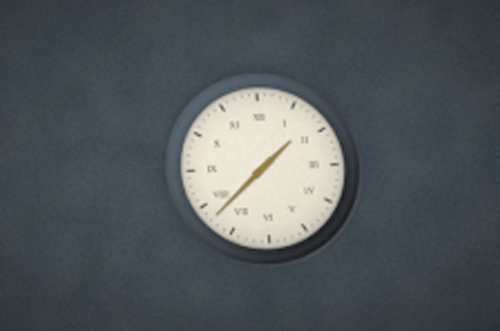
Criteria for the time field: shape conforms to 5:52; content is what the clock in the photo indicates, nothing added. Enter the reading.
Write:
1:38
